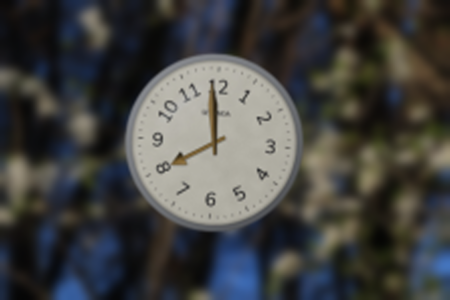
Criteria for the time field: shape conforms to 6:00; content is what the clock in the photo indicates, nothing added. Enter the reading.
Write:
7:59
